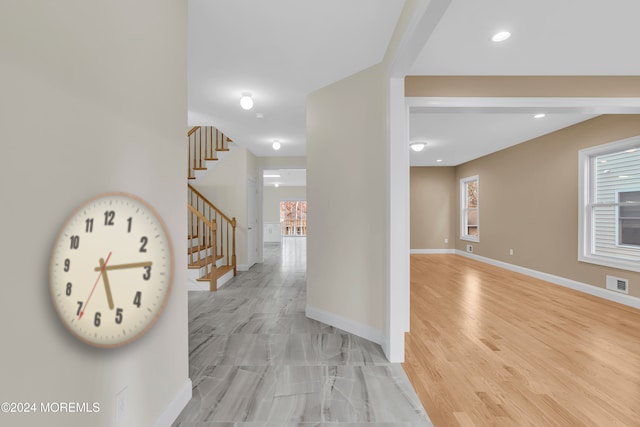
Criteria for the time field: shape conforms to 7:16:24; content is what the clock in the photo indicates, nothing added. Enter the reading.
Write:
5:13:34
